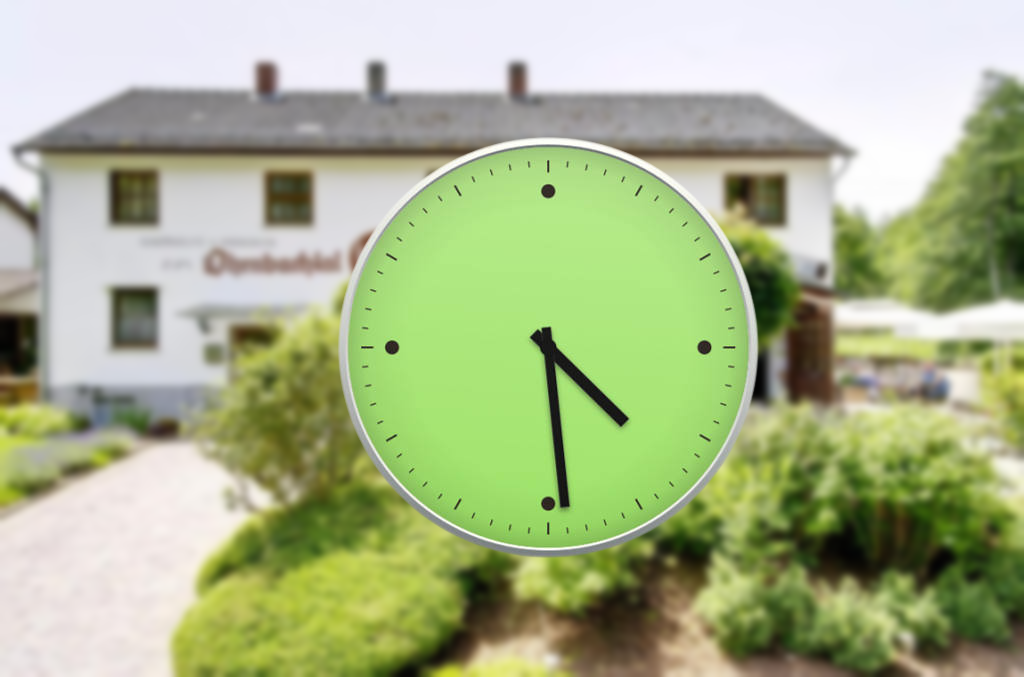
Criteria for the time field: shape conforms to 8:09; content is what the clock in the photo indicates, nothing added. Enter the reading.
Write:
4:29
